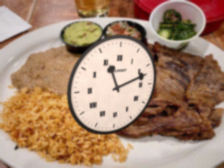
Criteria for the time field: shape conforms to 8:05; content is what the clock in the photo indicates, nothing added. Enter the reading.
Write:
11:12
